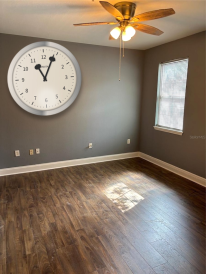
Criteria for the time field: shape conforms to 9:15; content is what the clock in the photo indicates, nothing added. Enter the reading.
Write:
11:04
